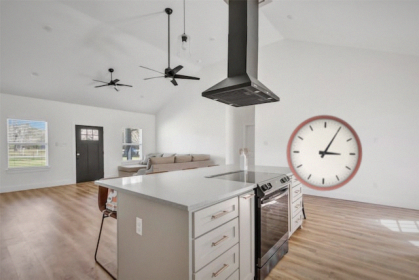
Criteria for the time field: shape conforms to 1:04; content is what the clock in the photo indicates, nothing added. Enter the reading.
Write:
3:05
